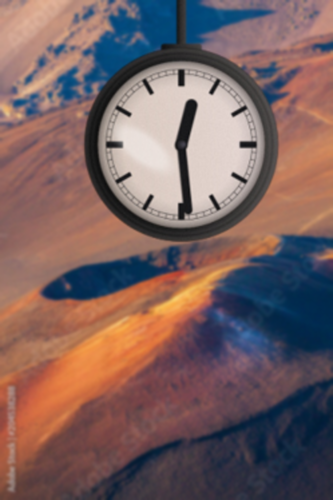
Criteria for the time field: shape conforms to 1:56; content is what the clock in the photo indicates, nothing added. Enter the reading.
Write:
12:29
